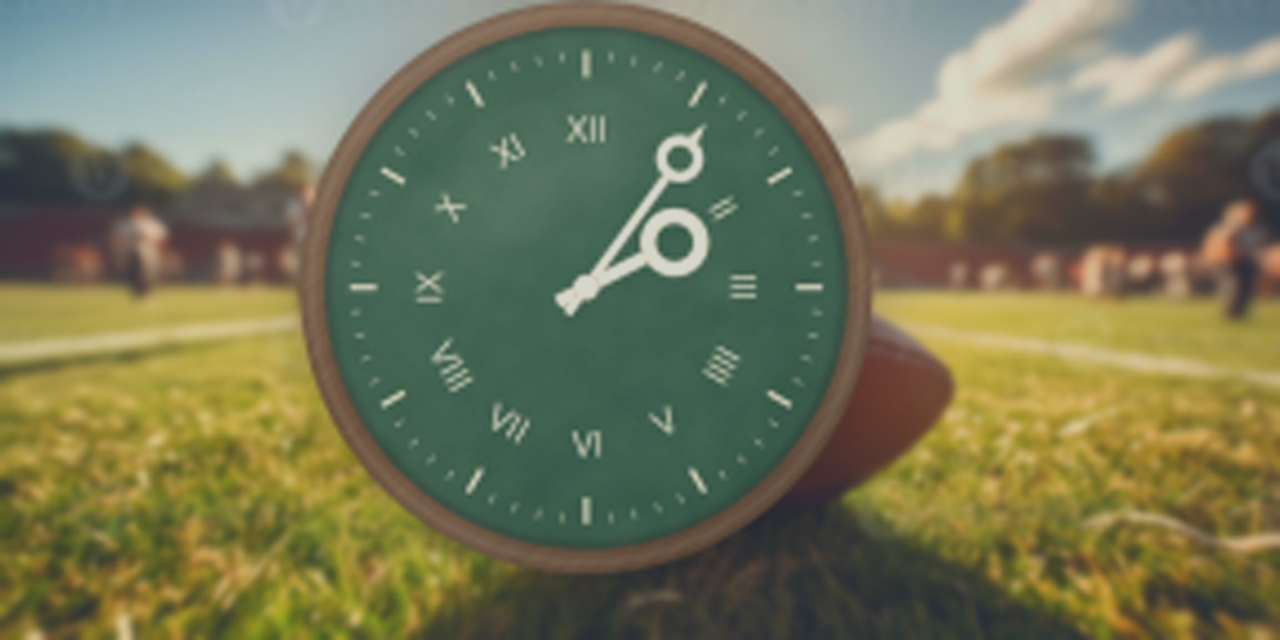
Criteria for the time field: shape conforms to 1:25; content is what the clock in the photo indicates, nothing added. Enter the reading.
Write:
2:06
